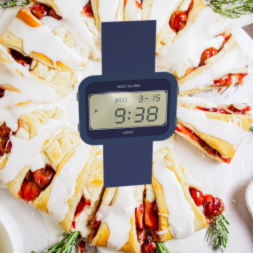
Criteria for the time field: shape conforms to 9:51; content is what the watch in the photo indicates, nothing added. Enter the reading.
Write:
9:38
